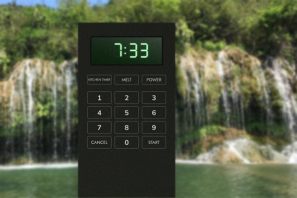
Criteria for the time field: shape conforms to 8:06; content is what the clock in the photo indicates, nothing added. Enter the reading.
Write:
7:33
